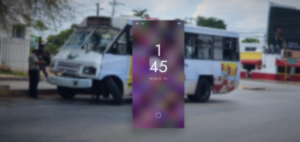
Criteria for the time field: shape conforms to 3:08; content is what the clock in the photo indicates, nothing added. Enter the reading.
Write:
1:45
